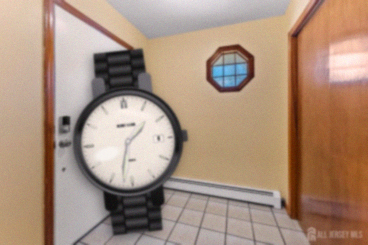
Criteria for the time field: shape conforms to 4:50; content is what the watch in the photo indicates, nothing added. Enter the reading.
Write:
1:32
